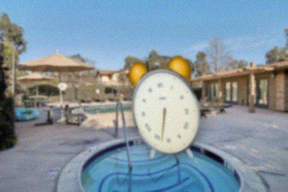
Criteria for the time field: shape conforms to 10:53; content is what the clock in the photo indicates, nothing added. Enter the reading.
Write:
6:33
